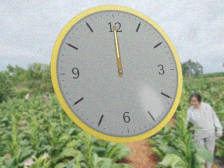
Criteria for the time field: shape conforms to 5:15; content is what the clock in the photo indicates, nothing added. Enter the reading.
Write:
12:00
